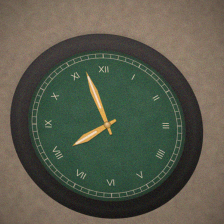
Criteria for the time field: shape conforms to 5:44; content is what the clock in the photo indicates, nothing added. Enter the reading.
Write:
7:57
